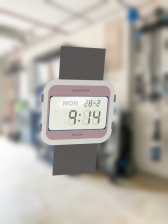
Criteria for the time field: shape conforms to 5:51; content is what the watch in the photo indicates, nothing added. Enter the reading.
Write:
9:14
